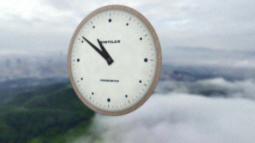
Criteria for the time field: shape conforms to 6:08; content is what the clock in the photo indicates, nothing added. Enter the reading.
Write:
10:51
